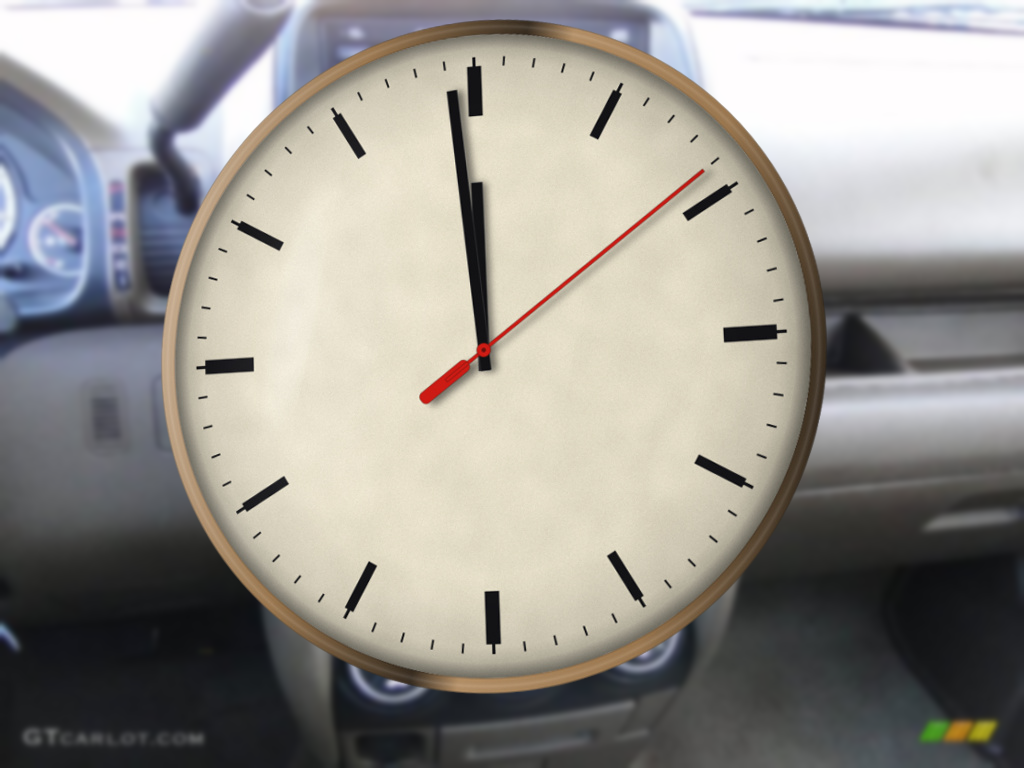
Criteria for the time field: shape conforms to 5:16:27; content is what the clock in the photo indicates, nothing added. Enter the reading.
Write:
11:59:09
